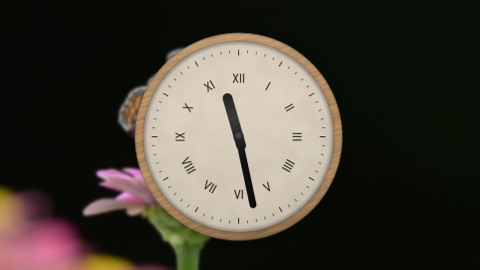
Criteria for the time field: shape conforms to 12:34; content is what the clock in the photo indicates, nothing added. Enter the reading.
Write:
11:28
